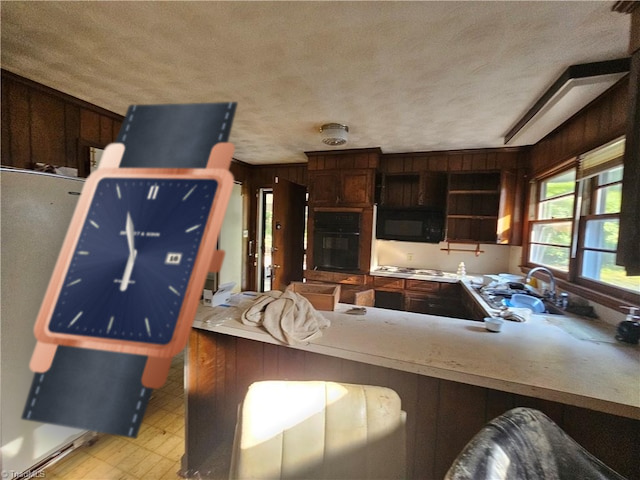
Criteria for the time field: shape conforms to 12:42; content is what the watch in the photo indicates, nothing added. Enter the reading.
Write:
5:56
